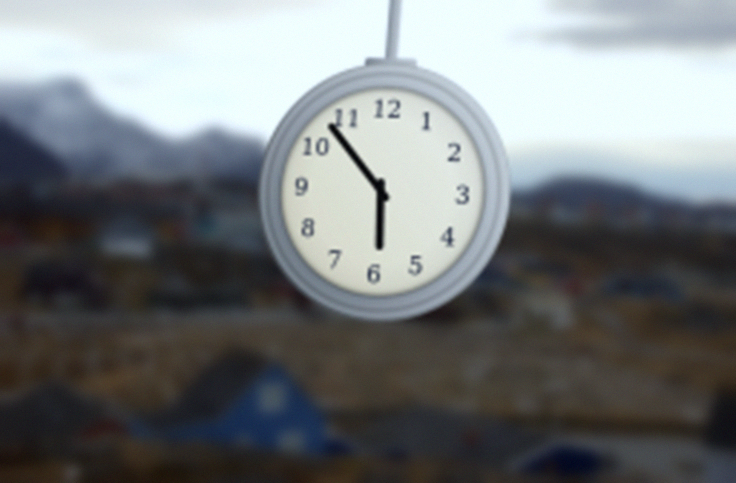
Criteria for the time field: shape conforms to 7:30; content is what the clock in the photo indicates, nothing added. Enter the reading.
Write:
5:53
